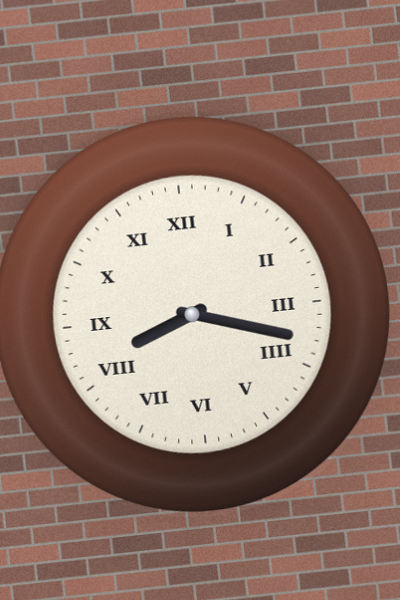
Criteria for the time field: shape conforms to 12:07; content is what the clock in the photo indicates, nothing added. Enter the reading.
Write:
8:18
